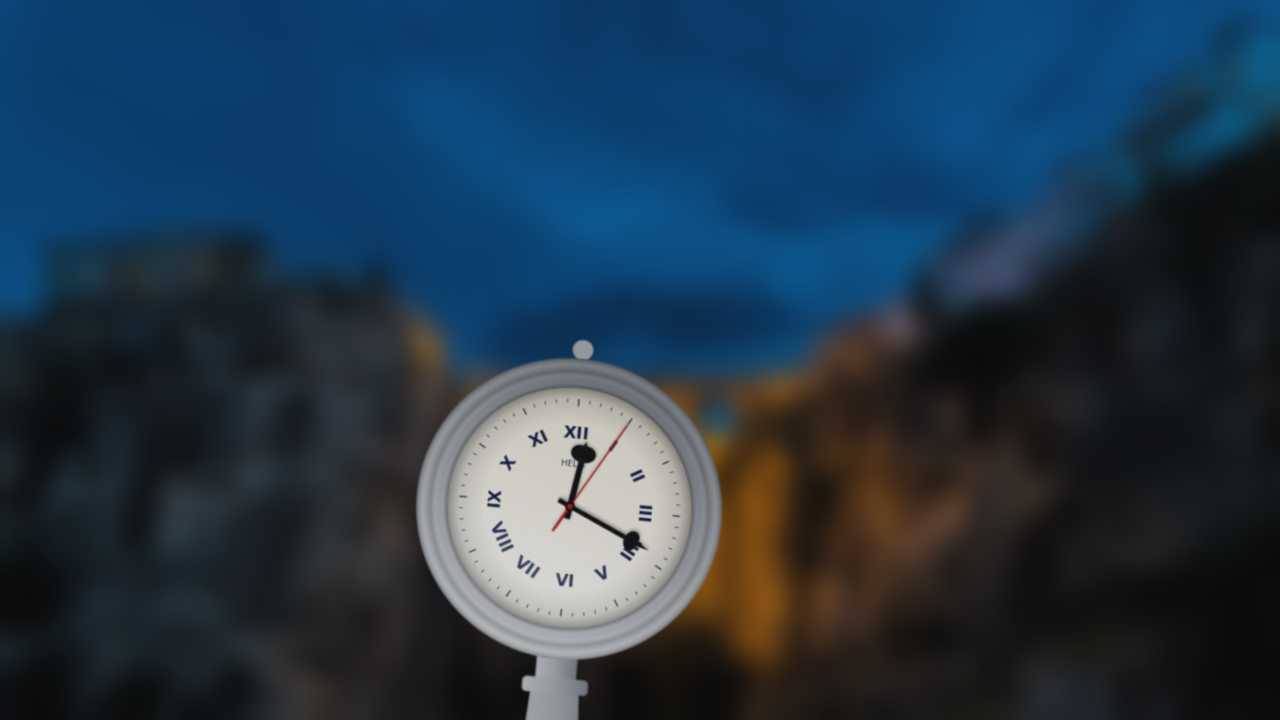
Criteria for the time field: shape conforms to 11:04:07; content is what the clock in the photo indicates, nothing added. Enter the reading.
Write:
12:19:05
